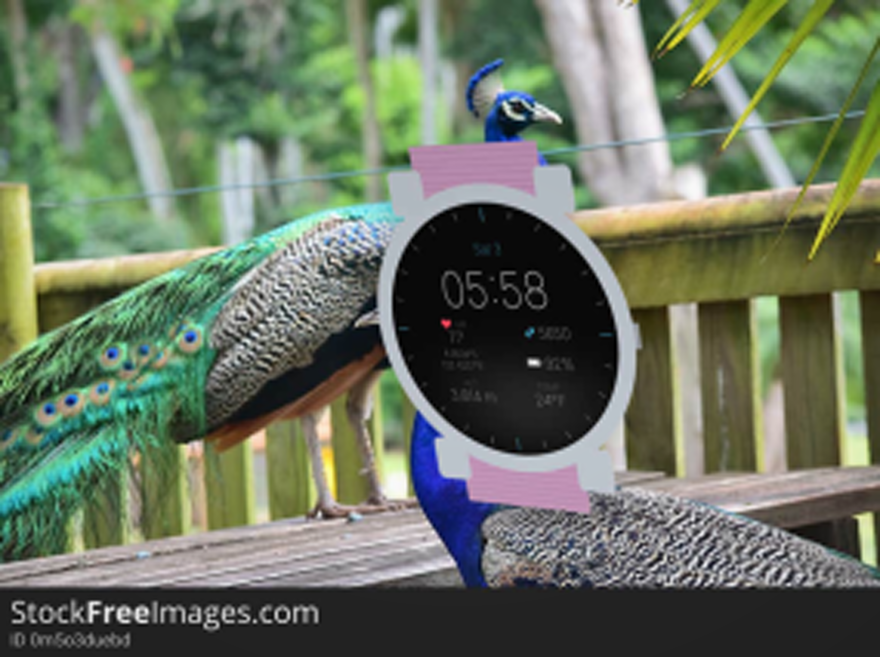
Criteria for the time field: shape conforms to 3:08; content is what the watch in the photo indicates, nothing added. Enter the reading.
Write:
5:58
